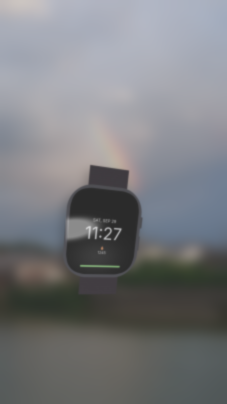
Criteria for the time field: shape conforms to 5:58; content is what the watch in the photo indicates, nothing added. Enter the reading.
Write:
11:27
